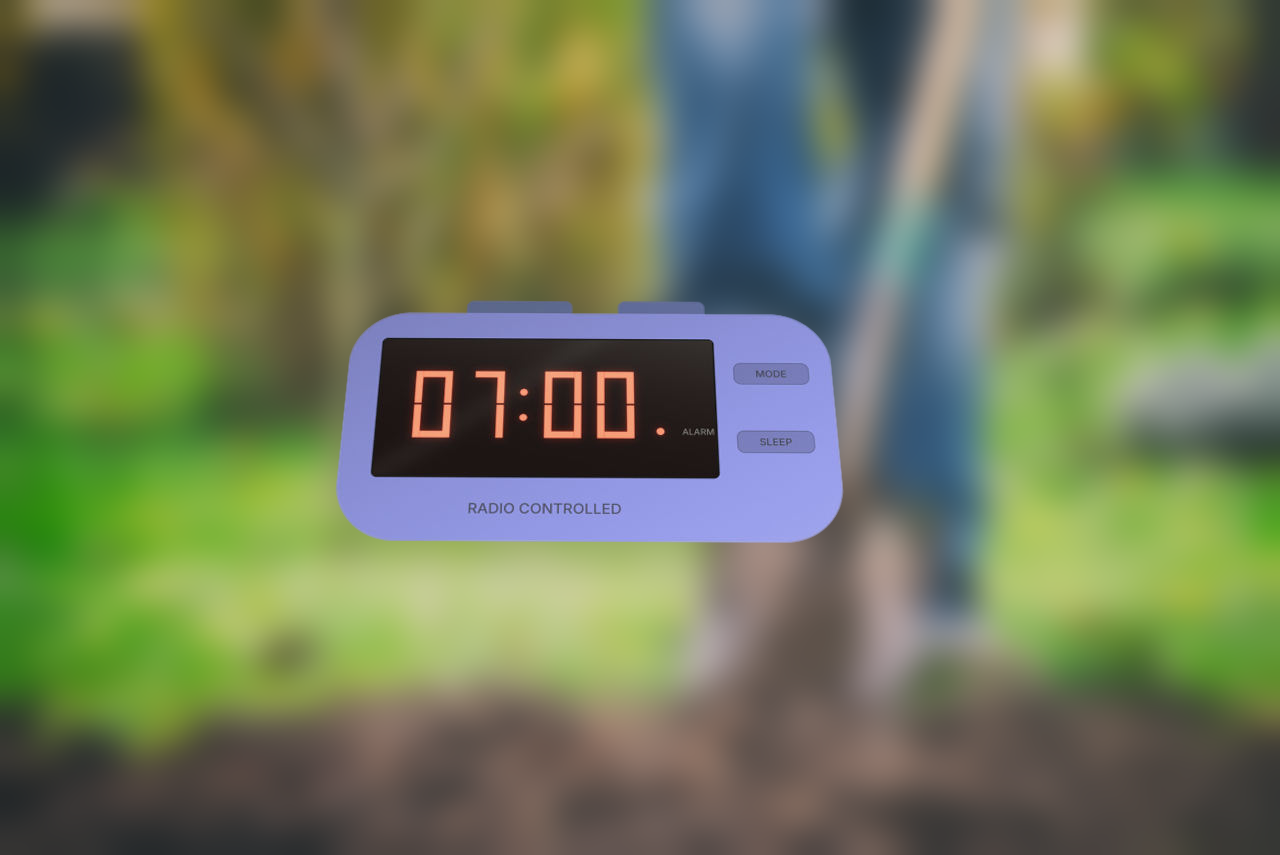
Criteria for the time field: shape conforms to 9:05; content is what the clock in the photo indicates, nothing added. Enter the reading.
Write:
7:00
